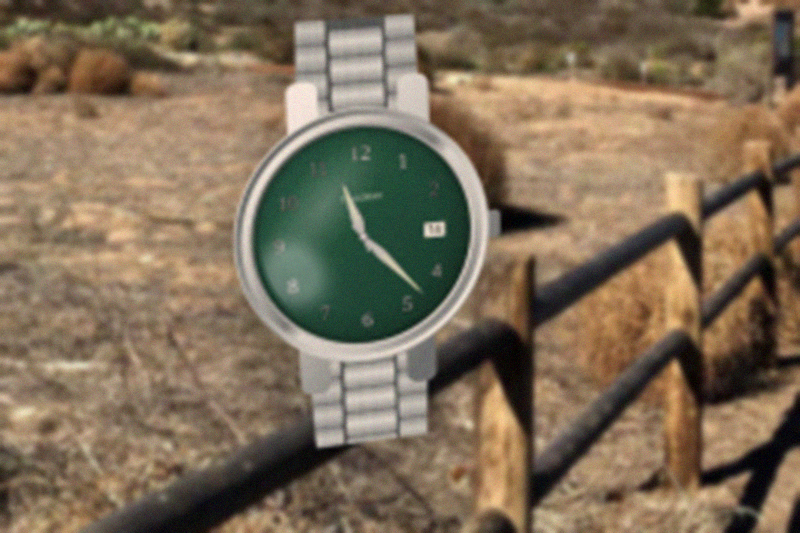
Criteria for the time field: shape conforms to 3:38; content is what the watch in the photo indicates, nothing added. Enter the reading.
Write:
11:23
